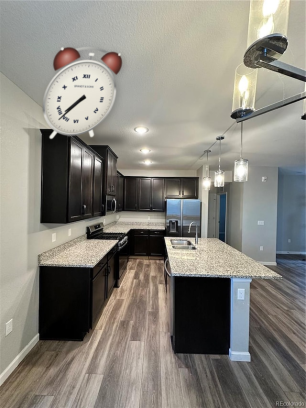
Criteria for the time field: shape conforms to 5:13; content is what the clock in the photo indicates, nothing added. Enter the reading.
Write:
7:37
